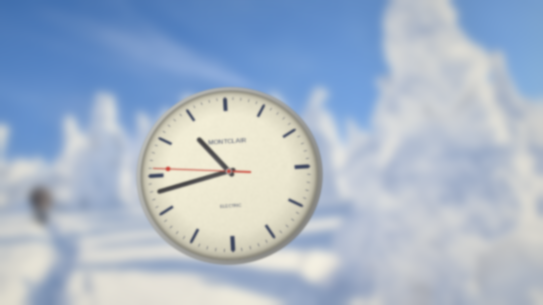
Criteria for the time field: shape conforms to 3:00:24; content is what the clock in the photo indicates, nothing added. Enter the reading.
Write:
10:42:46
